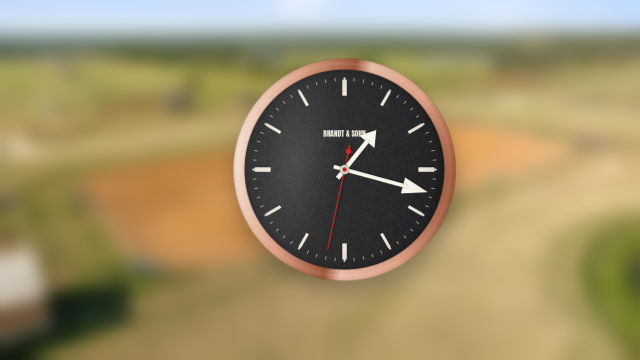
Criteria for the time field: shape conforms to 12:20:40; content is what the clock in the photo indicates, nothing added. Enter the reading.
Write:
1:17:32
